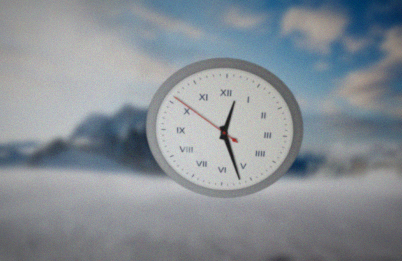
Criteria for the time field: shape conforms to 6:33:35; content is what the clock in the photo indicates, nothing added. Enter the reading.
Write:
12:26:51
